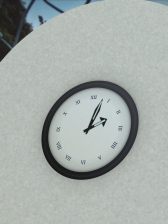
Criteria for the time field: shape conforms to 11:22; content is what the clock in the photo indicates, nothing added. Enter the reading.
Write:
2:03
